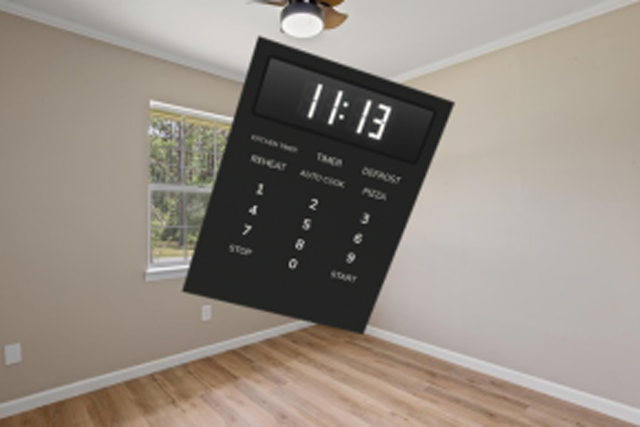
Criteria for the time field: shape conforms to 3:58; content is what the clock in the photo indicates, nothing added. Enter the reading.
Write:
11:13
